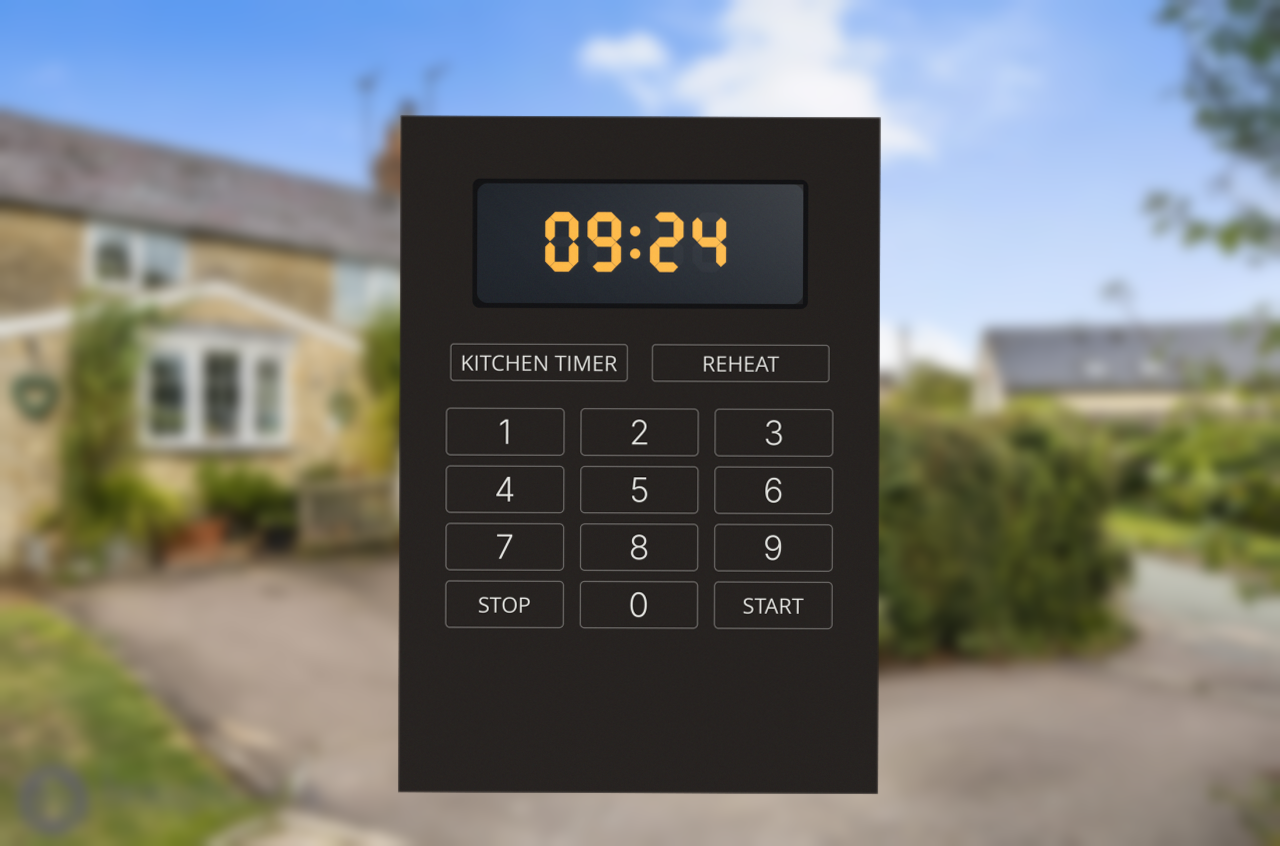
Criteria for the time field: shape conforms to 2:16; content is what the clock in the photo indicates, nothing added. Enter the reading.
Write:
9:24
